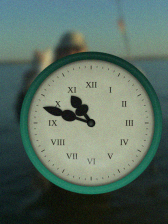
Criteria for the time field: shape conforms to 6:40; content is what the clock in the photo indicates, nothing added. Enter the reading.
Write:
10:48
